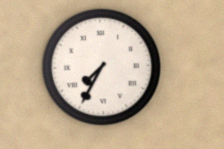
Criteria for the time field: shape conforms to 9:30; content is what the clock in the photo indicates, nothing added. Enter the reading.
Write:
7:35
